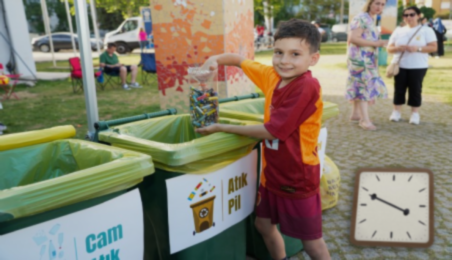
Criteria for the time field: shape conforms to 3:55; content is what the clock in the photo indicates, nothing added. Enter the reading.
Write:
3:49
